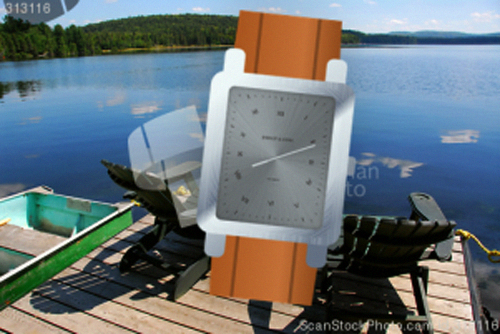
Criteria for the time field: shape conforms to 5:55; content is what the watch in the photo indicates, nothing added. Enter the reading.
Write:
8:11
